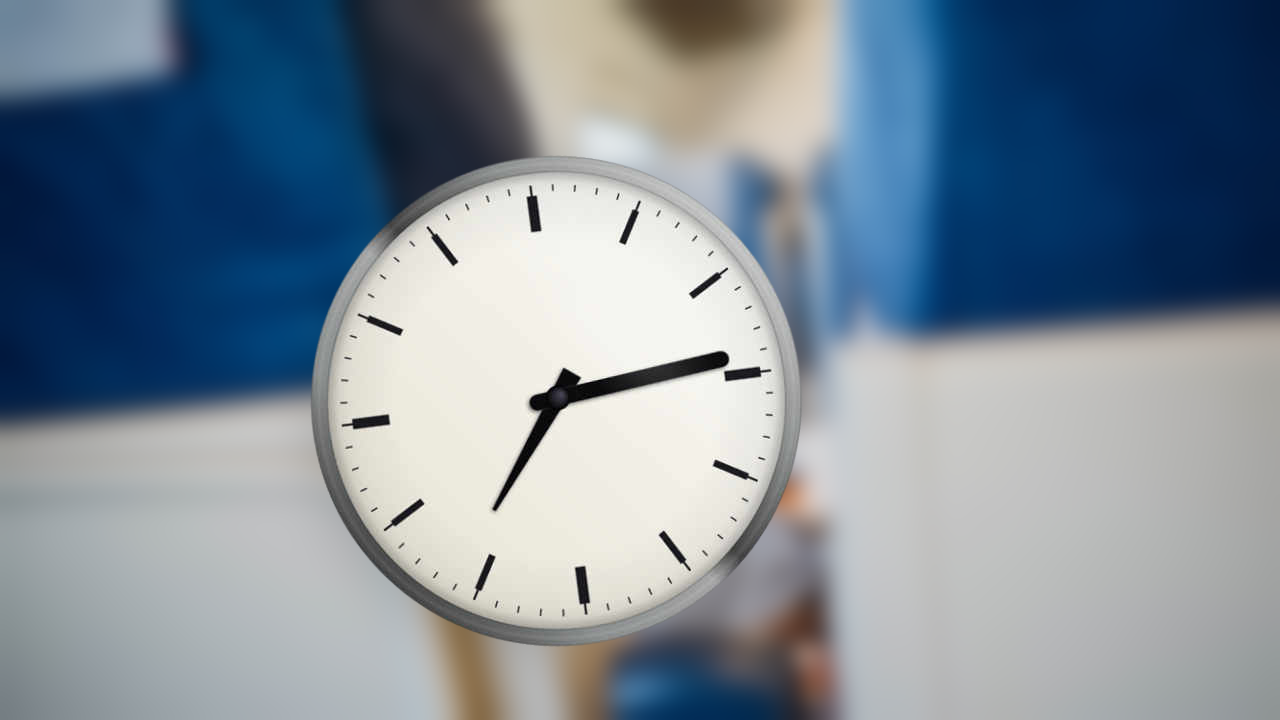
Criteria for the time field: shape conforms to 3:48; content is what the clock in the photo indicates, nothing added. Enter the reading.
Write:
7:14
